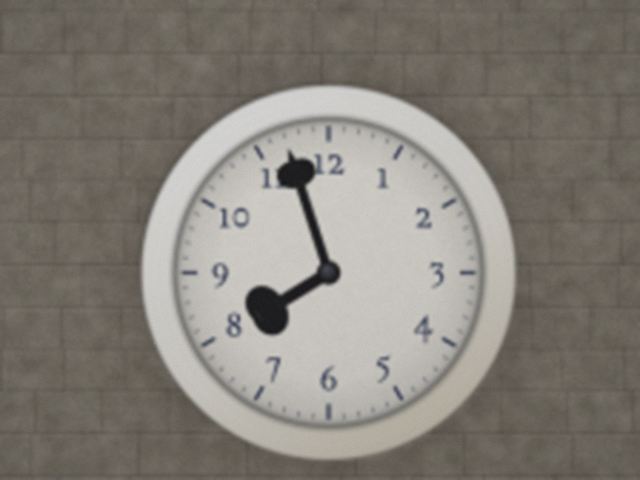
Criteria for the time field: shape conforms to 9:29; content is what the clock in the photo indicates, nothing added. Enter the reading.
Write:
7:57
